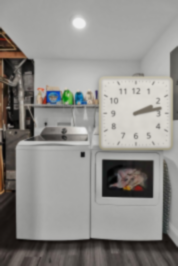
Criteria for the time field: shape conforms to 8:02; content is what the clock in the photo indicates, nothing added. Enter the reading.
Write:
2:13
